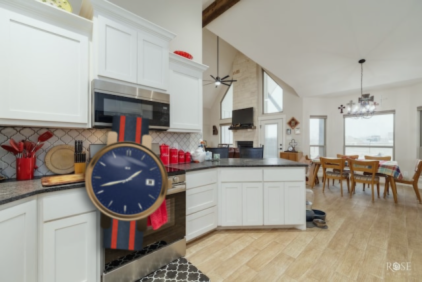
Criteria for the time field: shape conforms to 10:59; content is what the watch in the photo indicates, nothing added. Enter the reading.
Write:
1:42
